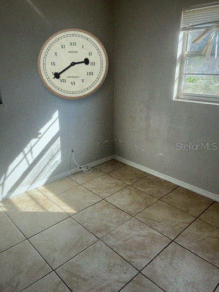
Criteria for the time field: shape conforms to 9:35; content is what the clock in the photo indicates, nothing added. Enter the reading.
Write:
2:39
